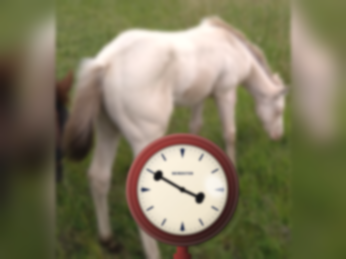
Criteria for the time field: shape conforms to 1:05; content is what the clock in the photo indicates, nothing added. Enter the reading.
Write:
3:50
